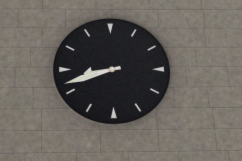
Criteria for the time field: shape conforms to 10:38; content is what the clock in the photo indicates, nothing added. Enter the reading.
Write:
8:42
